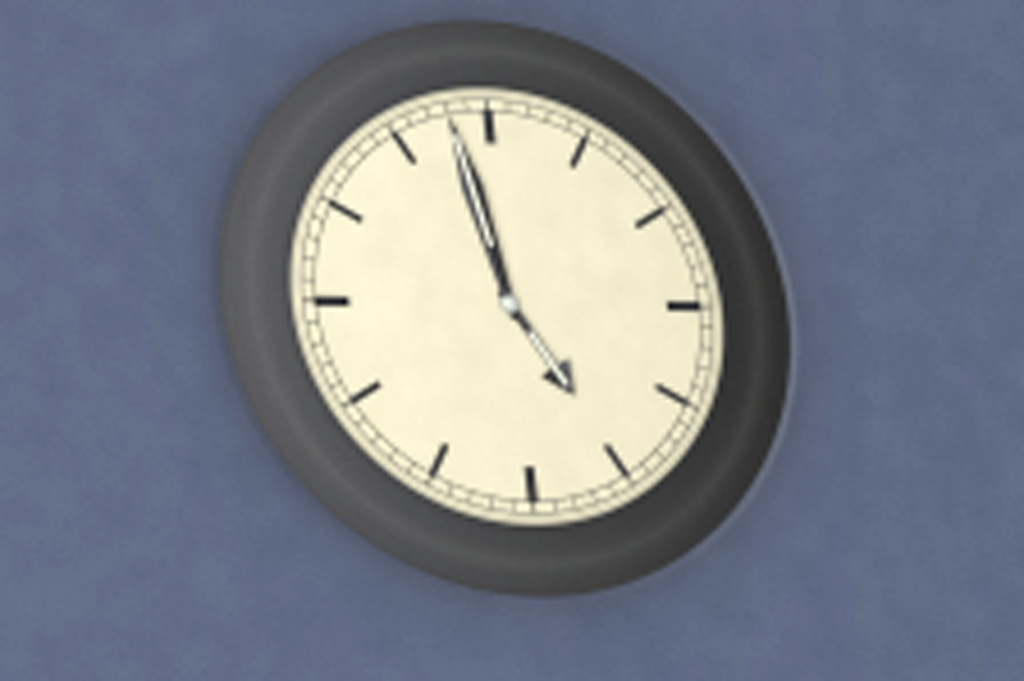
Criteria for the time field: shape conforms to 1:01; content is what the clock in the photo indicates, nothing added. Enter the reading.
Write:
4:58
